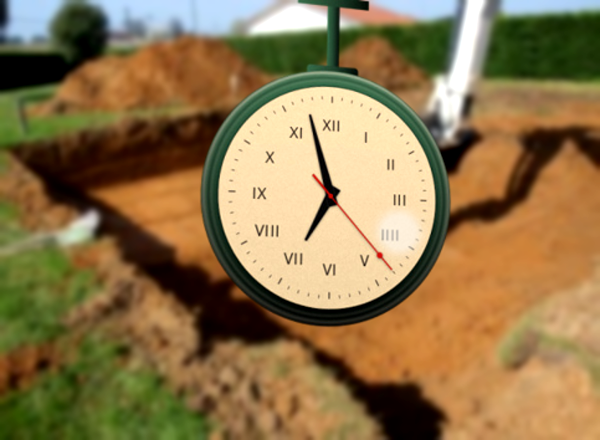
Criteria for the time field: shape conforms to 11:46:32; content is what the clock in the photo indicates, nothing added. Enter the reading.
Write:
6:57:23
